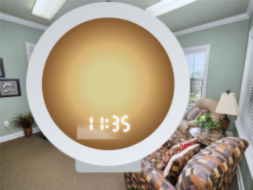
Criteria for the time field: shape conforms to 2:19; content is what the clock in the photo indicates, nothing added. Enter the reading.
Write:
11:35
